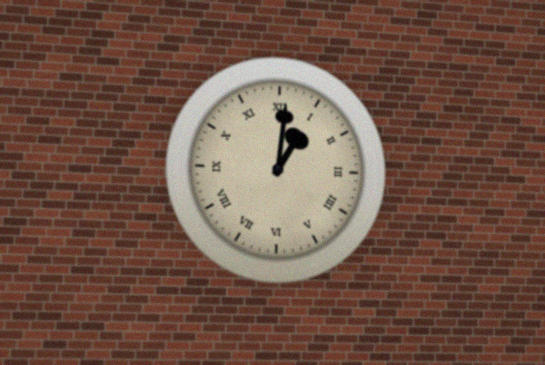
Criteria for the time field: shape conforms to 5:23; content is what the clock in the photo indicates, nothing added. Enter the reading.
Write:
1:01
